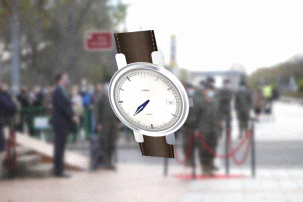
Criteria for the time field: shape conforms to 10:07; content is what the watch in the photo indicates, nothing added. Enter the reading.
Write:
7:38
